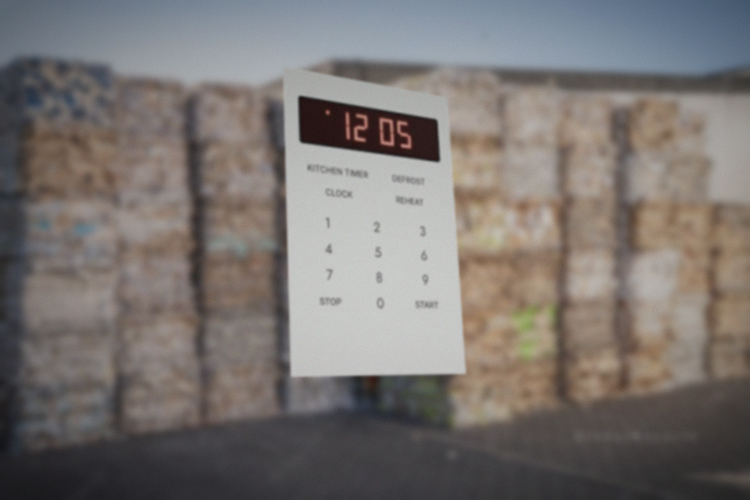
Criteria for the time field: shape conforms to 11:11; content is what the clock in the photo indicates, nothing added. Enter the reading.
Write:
12:05
